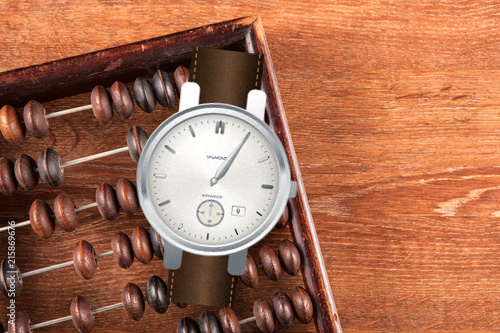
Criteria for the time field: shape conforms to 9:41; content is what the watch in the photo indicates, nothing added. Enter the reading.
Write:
1:05
